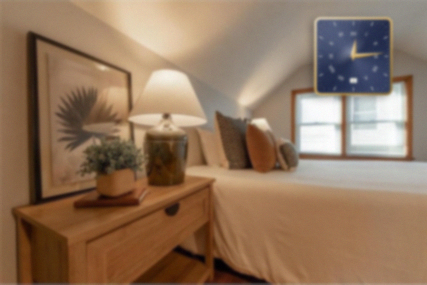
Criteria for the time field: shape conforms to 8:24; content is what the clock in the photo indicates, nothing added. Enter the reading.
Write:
12:14
